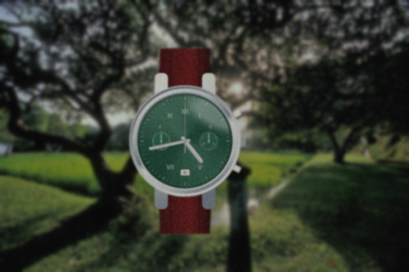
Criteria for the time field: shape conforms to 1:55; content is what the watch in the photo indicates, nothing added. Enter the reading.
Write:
4:43
